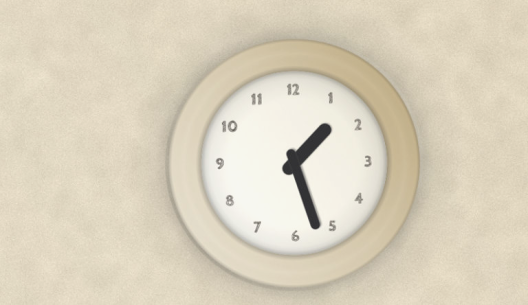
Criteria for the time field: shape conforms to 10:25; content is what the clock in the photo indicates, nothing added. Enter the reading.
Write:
1:27
